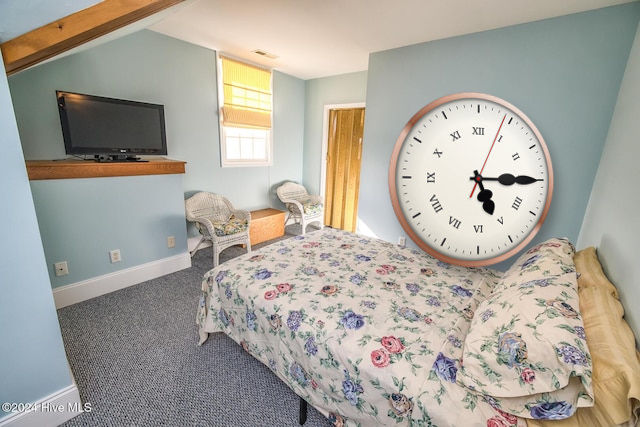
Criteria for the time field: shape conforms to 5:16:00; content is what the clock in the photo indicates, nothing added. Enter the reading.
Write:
5:15:04
